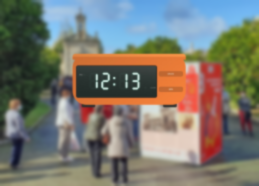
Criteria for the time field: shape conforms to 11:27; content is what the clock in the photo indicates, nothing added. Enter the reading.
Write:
12:13
